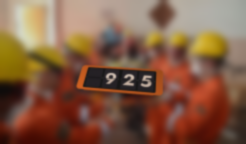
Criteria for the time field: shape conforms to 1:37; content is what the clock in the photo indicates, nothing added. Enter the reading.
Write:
9:25
